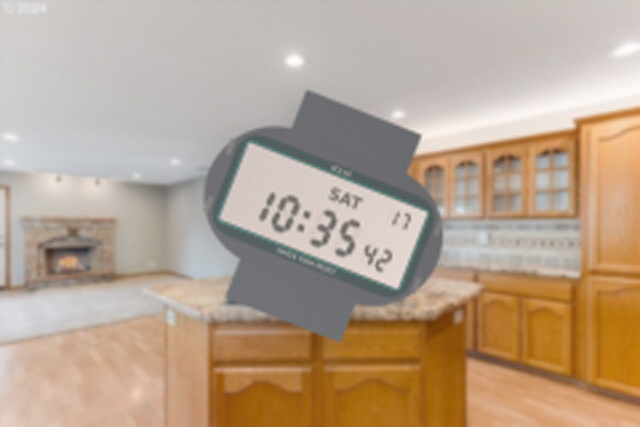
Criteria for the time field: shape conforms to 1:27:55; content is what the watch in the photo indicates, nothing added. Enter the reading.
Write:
10:35:42
